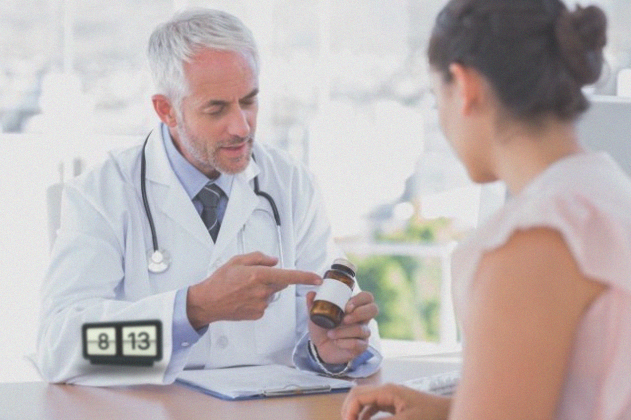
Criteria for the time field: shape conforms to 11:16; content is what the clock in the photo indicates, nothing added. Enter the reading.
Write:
8:13
